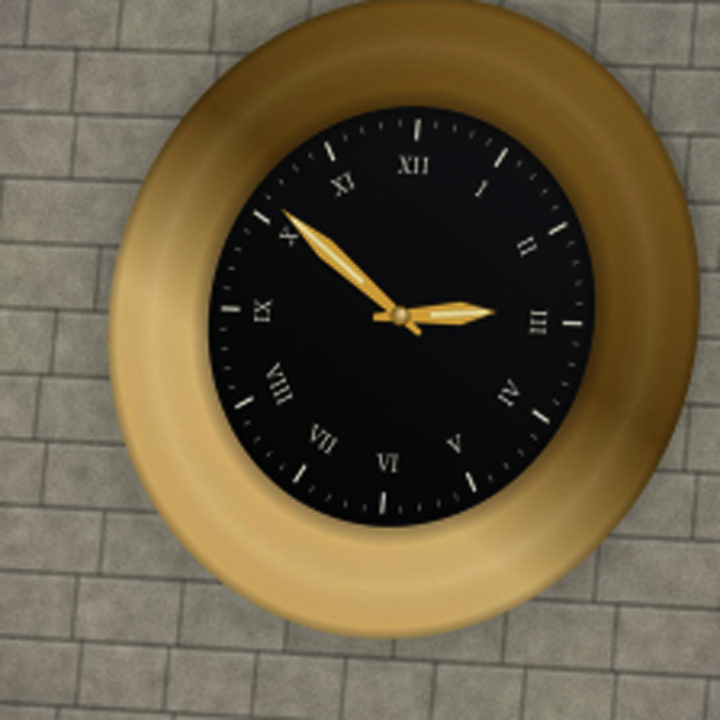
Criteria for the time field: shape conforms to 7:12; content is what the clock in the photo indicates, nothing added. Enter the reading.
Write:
2:51
